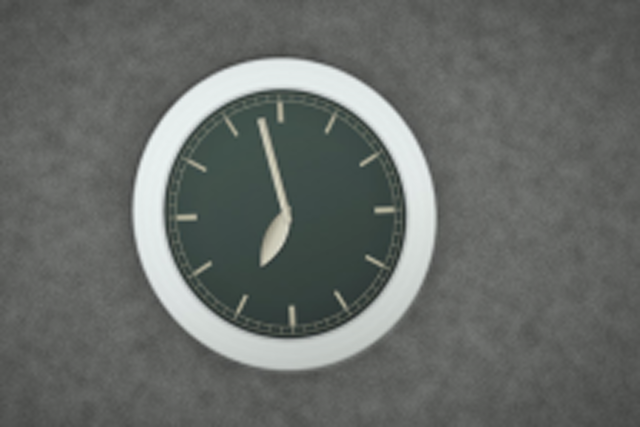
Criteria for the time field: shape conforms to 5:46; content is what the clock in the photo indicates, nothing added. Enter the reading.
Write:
6:58
